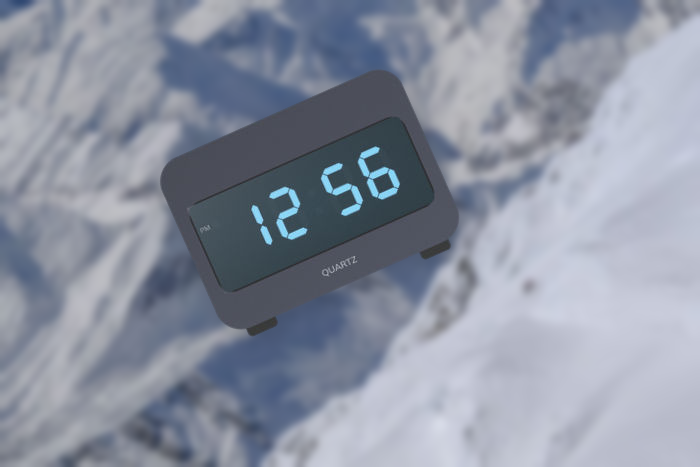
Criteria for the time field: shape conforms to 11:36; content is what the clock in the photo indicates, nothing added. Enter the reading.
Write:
12:56
